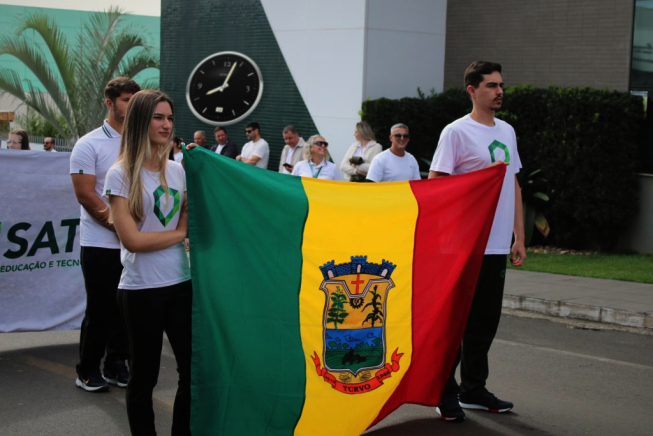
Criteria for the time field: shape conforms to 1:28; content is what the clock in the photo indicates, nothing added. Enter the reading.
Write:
8:03
